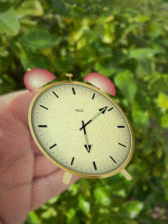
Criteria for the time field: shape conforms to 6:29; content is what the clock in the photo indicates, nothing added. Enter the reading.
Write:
6:09
